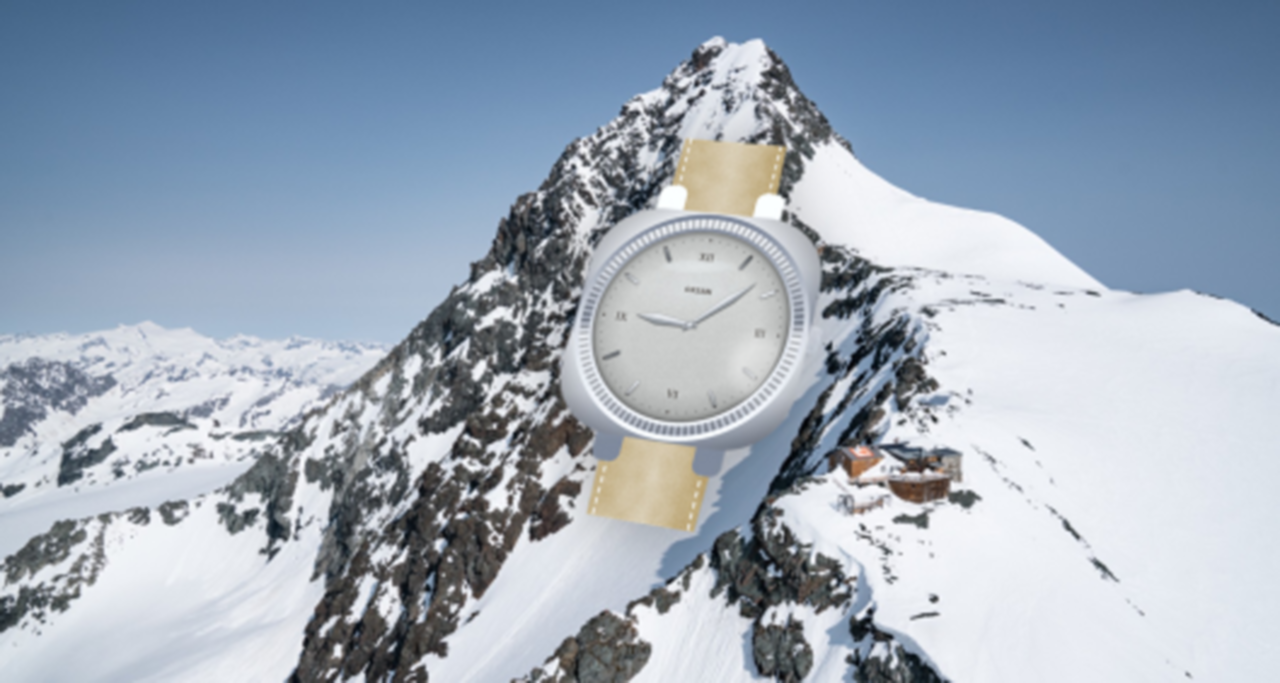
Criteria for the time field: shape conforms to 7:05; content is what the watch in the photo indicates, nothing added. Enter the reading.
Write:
9:08
